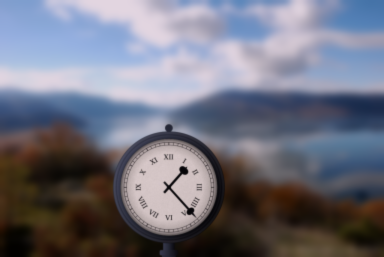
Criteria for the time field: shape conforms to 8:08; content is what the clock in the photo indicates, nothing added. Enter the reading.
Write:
1:23
